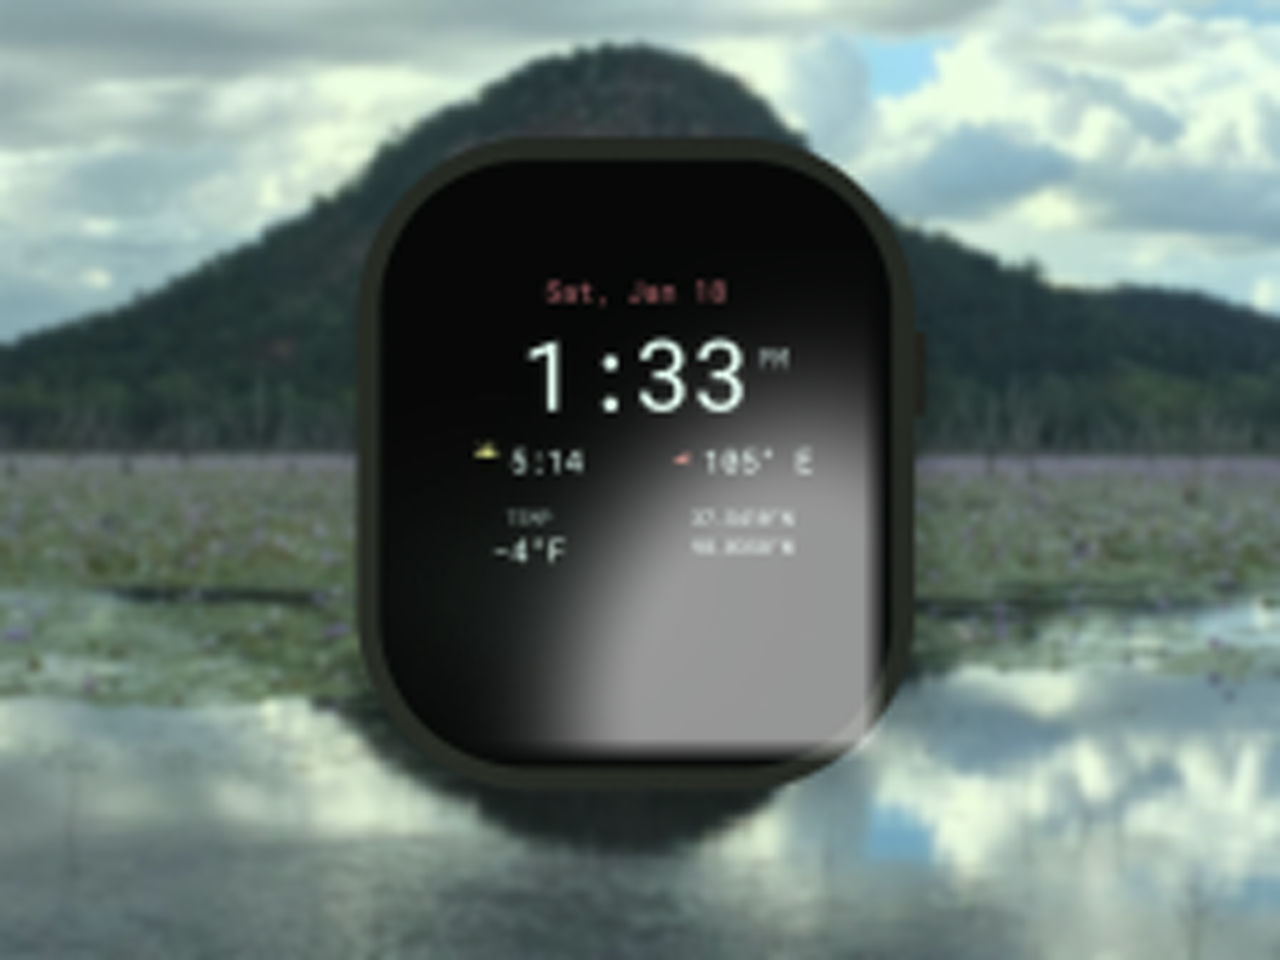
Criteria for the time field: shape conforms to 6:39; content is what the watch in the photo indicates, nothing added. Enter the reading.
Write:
1:33
